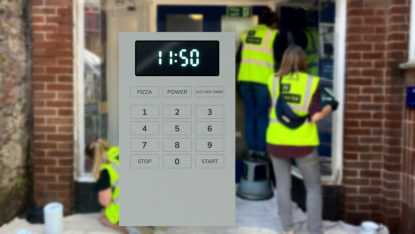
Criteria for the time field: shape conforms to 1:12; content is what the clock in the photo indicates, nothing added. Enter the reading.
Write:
11:50
